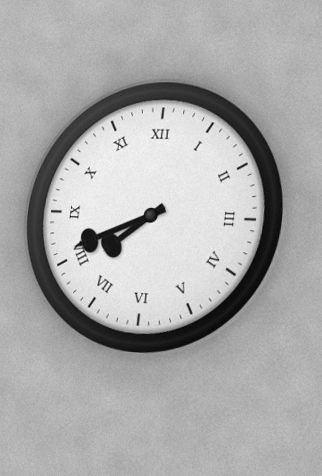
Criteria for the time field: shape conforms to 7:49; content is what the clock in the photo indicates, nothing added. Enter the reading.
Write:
7:41
